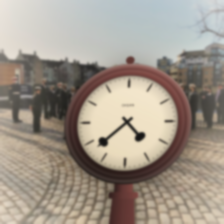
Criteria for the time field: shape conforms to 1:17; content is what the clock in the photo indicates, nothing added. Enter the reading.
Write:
4:38
